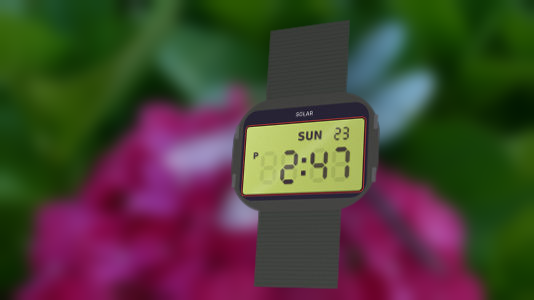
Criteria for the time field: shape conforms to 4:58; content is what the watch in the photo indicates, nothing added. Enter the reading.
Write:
2:47
